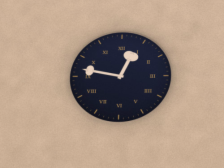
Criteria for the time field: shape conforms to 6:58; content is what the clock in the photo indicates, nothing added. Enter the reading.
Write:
12:47
